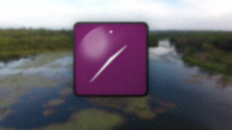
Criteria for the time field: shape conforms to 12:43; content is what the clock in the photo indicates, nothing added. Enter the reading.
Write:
1:37
